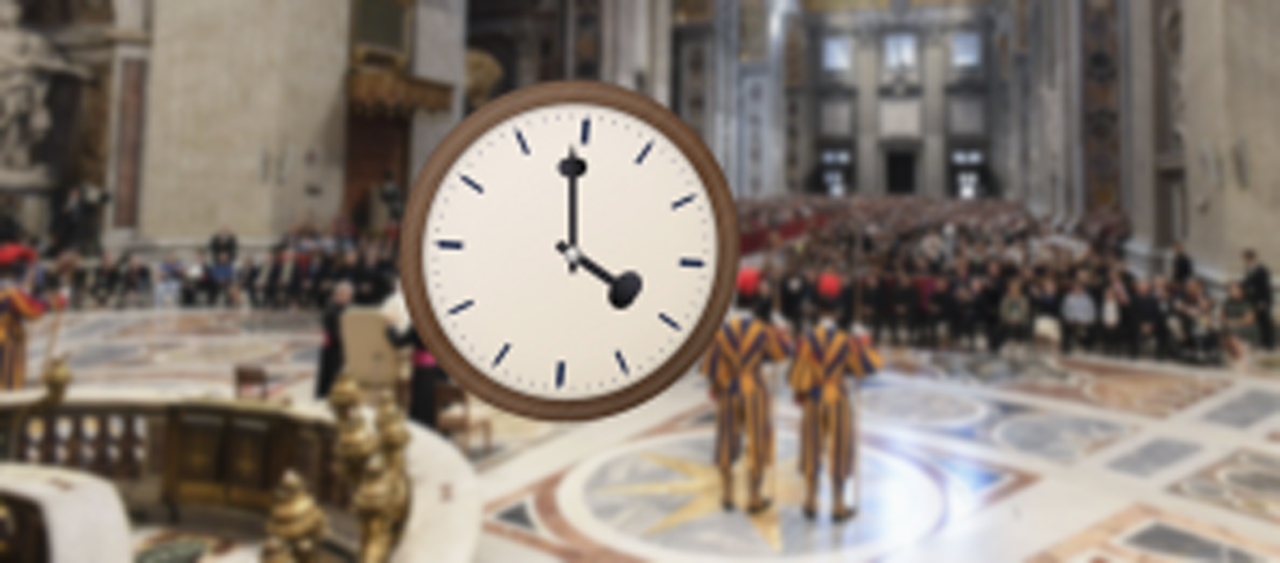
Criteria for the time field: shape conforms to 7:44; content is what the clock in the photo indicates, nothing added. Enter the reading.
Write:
3:59
